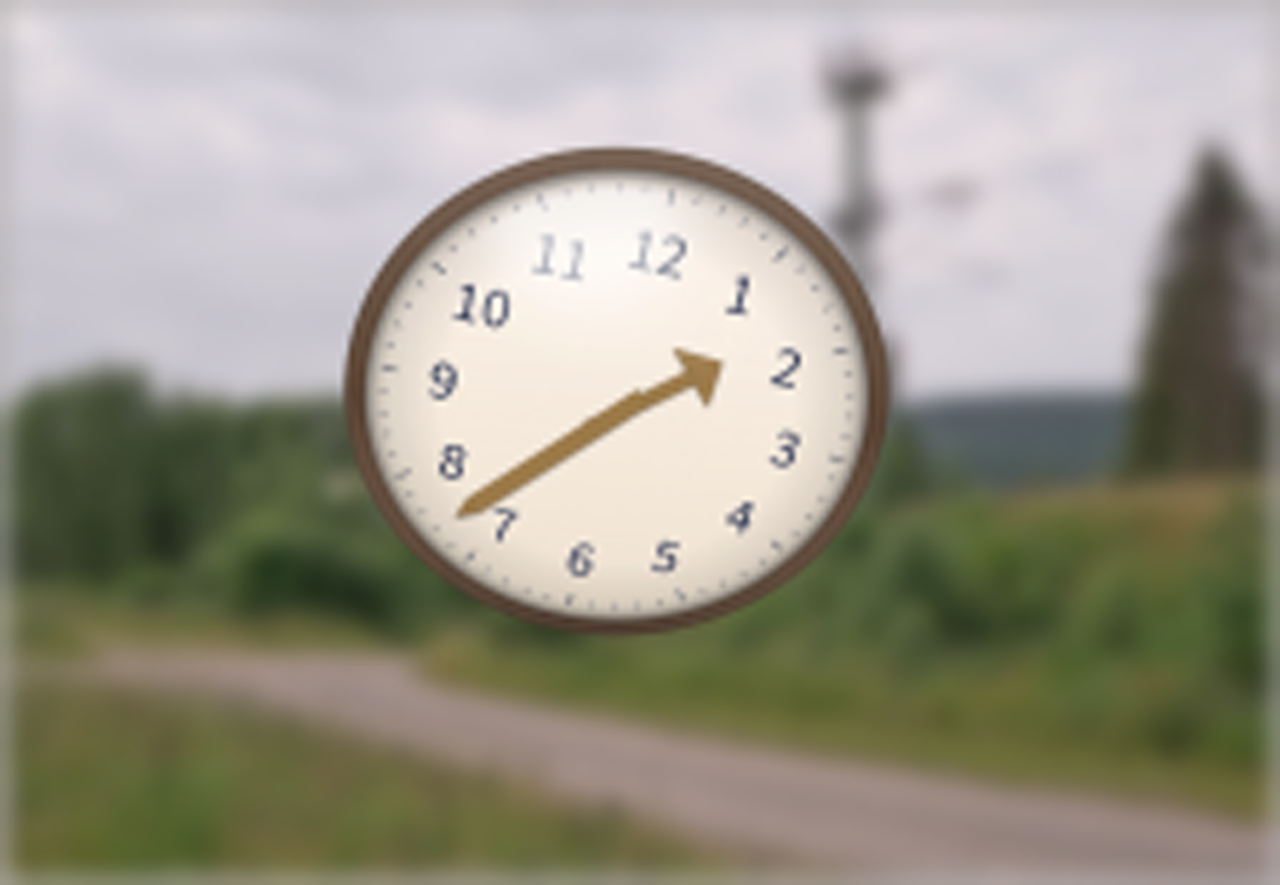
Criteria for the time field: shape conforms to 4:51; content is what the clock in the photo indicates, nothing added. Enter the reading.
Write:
1:37
